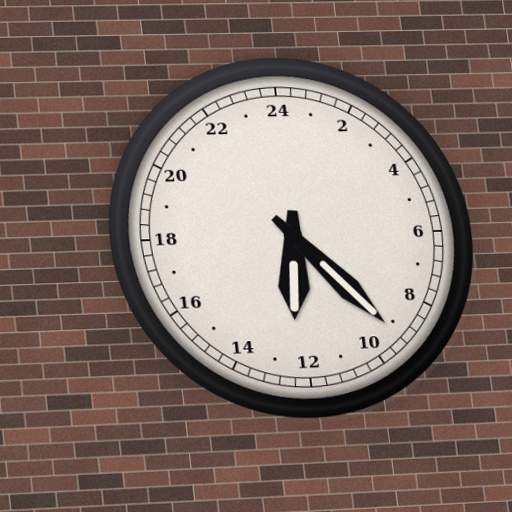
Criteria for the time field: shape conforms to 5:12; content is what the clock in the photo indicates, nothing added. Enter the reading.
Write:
12:23
